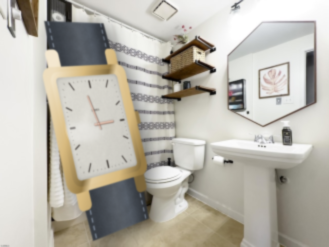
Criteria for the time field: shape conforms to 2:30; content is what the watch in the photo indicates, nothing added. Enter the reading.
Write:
2:58
